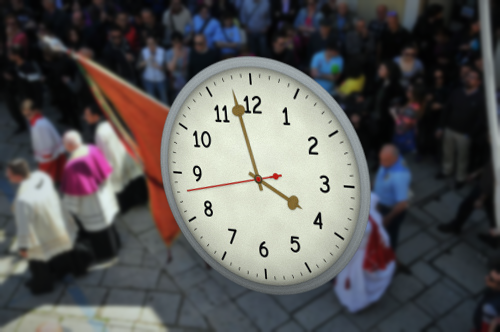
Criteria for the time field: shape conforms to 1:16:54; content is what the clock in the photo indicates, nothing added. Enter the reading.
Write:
3:57:43
